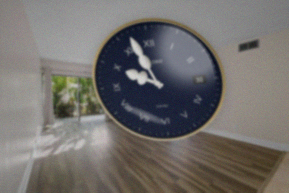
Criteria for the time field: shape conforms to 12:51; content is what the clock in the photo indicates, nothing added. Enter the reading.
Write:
9:57
